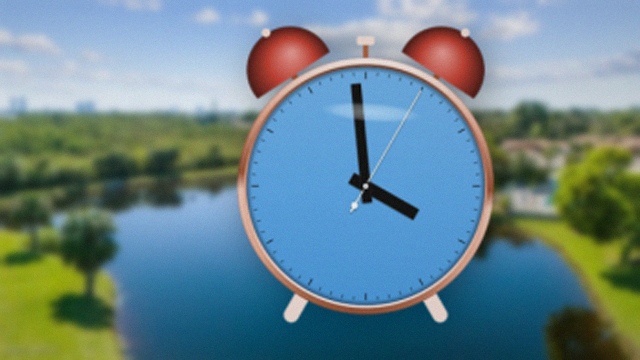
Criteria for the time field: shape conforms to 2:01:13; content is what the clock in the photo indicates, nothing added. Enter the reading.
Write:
3:59:05
